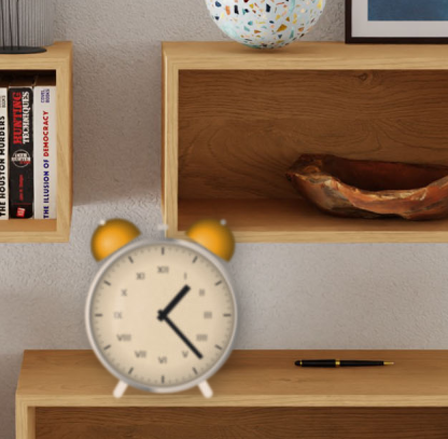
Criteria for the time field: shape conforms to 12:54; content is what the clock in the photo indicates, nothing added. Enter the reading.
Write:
1:23
